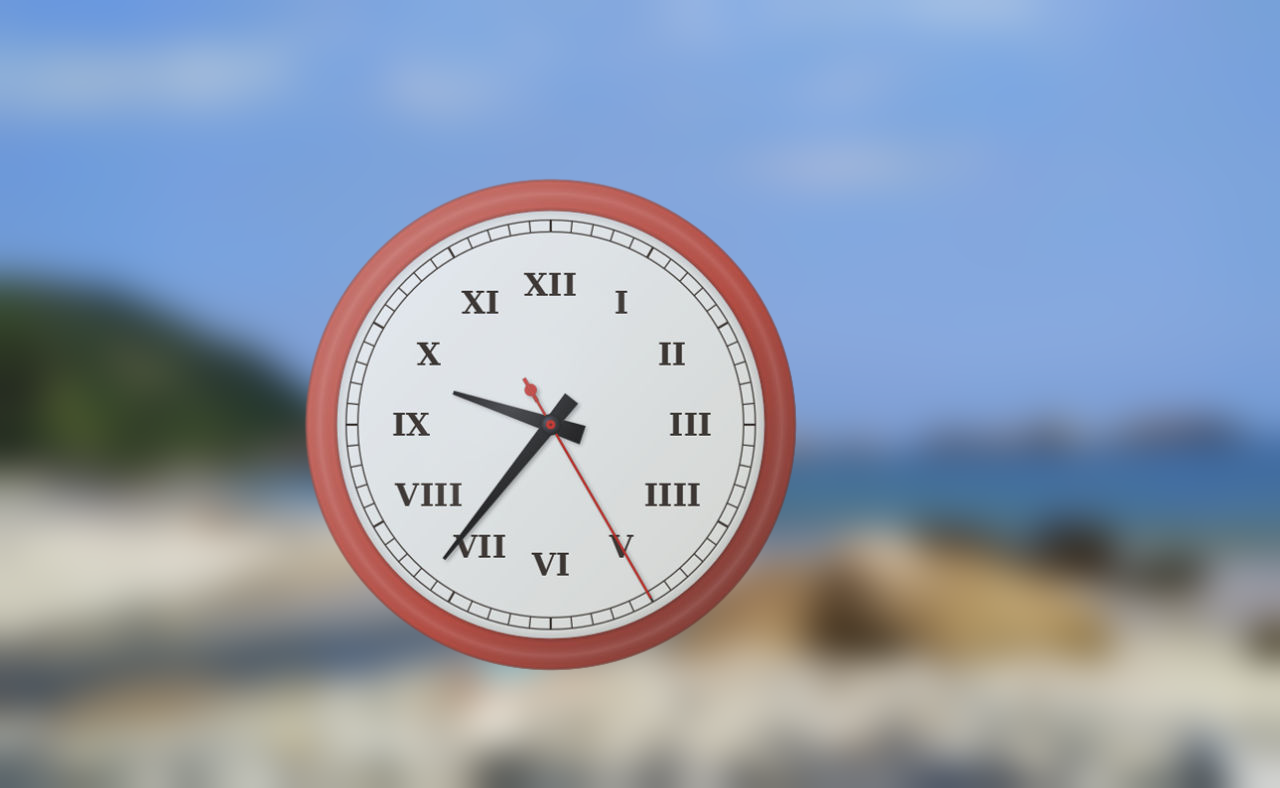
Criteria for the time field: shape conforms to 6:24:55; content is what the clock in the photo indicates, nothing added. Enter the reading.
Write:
9:36:25
